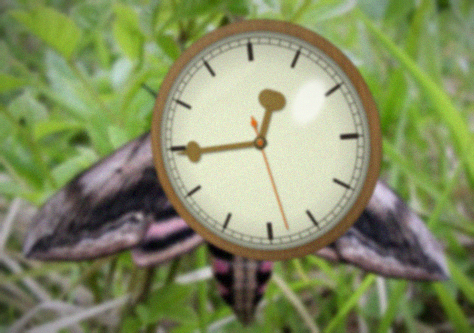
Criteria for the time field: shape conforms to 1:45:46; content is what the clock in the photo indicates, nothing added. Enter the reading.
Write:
12:44:28
